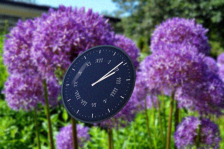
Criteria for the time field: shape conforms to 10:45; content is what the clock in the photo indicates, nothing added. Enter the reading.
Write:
2:09
